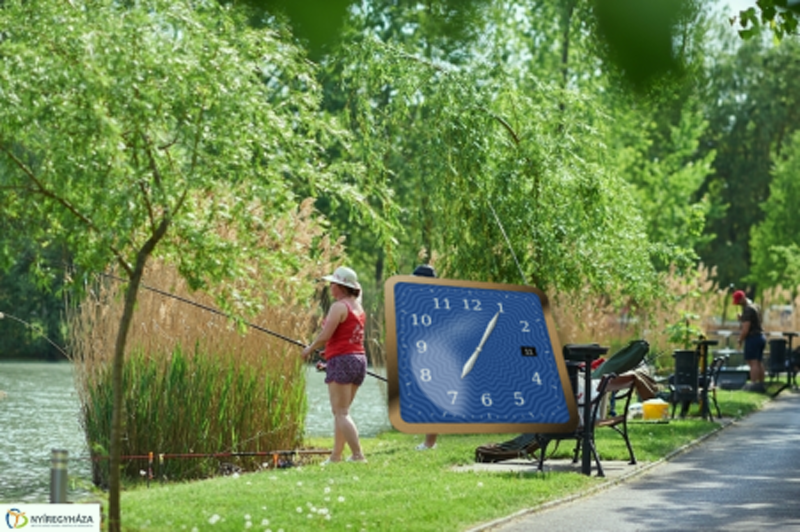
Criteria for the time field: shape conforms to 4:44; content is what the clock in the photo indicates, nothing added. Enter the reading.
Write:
7:05
